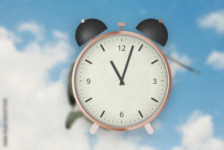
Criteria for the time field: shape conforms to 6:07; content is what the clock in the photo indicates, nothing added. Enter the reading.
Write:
11:03
